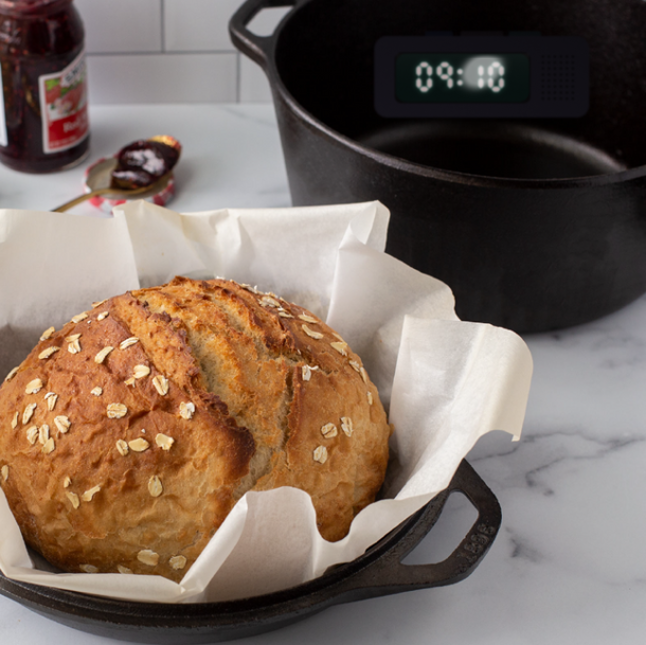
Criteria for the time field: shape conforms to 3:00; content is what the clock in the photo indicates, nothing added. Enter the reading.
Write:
9:10
